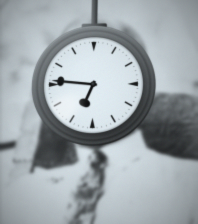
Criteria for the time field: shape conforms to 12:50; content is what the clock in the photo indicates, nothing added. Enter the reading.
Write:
6:46
